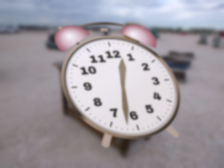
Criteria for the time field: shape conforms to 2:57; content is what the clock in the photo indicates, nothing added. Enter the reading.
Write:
12:32
